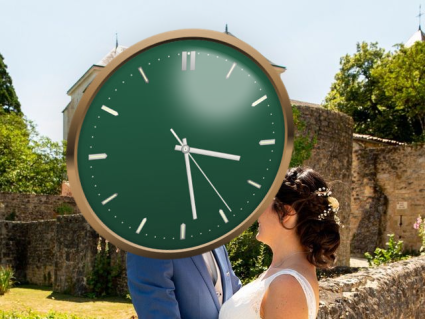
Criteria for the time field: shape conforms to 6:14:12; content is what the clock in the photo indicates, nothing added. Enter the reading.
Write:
3:28:24
